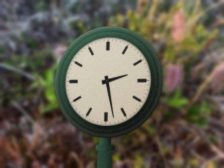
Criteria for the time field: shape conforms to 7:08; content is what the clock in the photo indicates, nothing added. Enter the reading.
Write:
2:28
